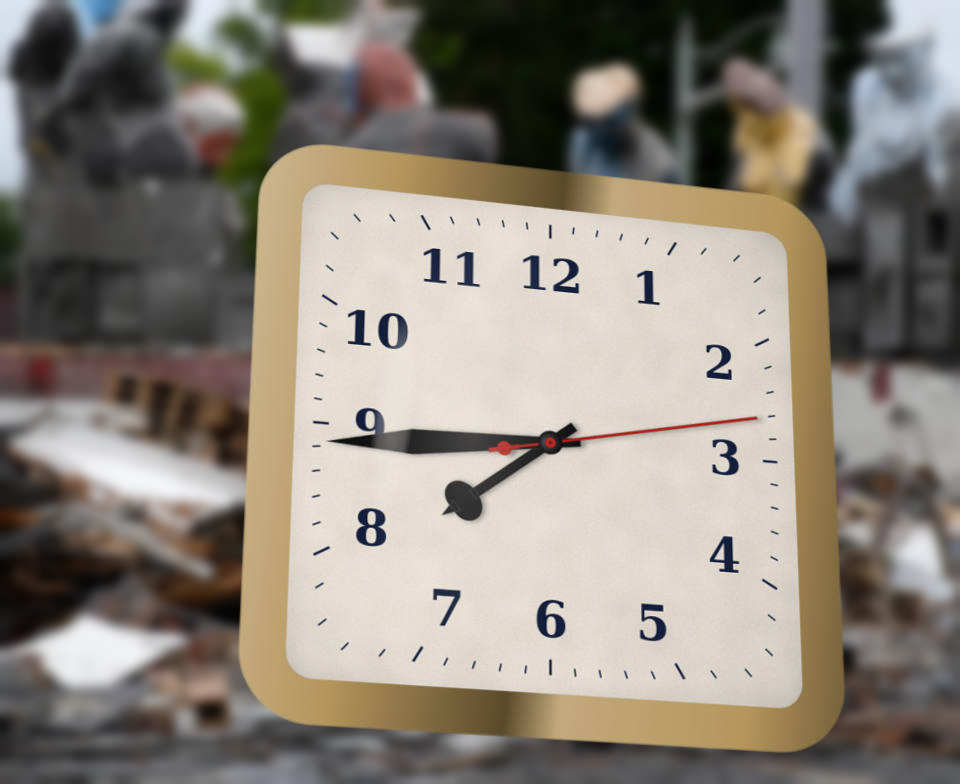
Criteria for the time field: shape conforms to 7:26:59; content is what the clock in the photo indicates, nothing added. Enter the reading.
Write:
7:44:13
